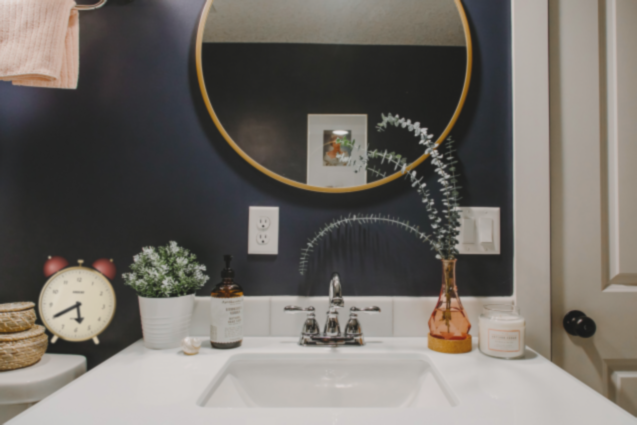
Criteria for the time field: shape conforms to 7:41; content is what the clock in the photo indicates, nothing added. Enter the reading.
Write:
5:40
